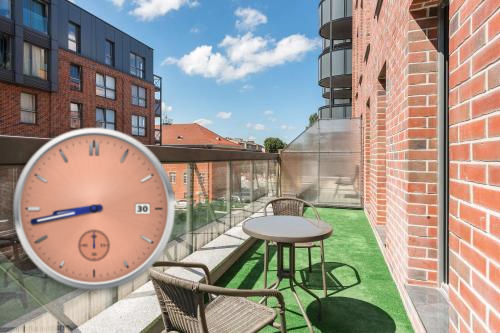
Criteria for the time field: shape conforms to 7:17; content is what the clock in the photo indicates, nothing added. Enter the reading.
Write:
8:43
